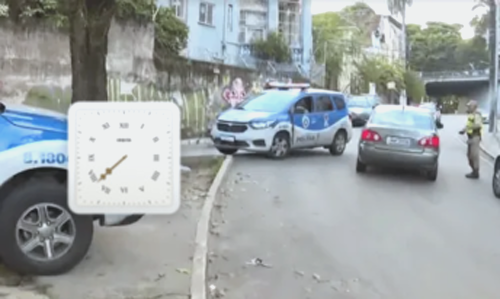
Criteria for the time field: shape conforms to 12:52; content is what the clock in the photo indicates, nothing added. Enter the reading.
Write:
7:38
